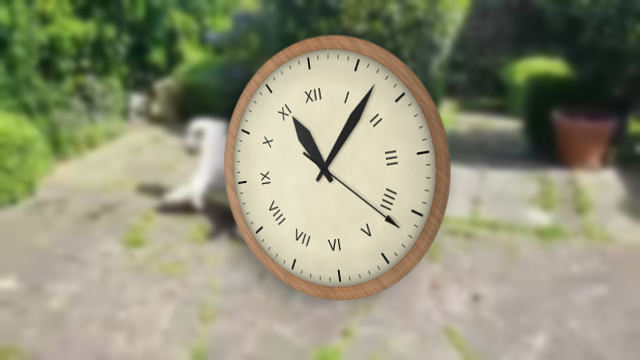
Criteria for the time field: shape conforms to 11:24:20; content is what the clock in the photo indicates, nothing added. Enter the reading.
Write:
11:07:22
